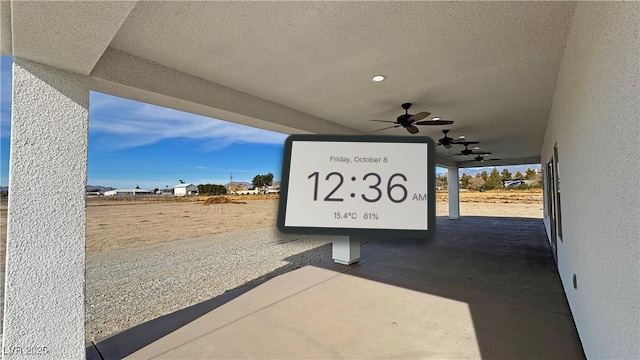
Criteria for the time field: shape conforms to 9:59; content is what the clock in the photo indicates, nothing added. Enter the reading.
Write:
12:36
